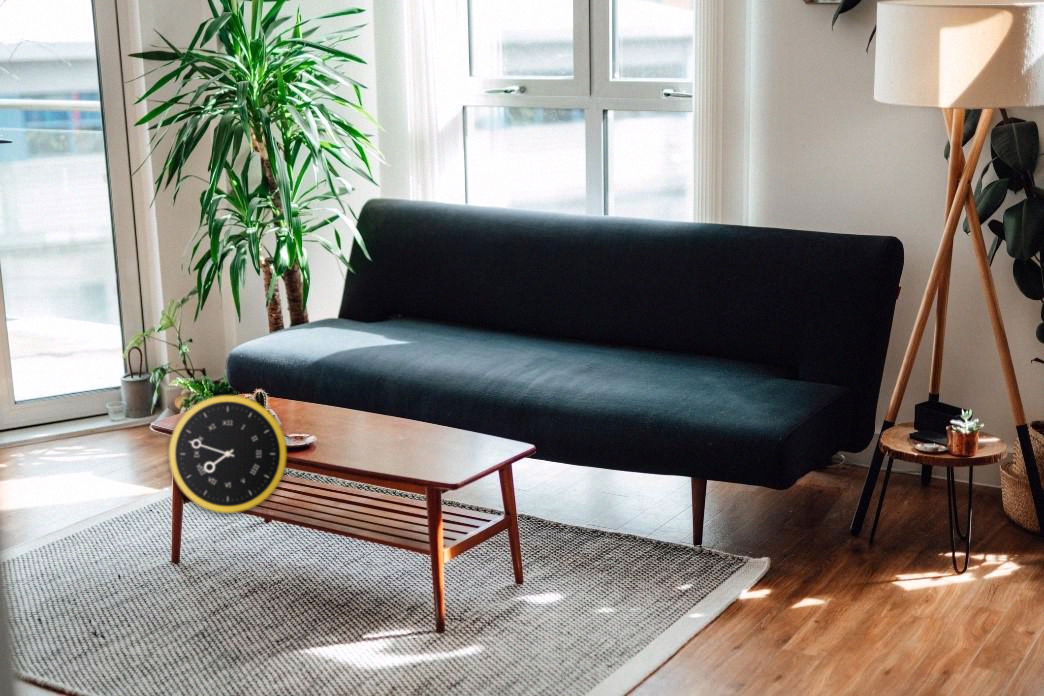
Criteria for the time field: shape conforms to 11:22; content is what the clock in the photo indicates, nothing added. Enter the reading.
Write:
7:48
